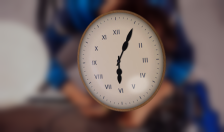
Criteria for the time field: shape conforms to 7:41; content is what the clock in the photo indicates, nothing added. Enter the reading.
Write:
6:05
